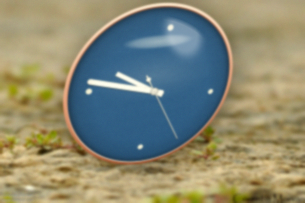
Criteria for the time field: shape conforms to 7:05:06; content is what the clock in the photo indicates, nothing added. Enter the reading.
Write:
9:46:24
